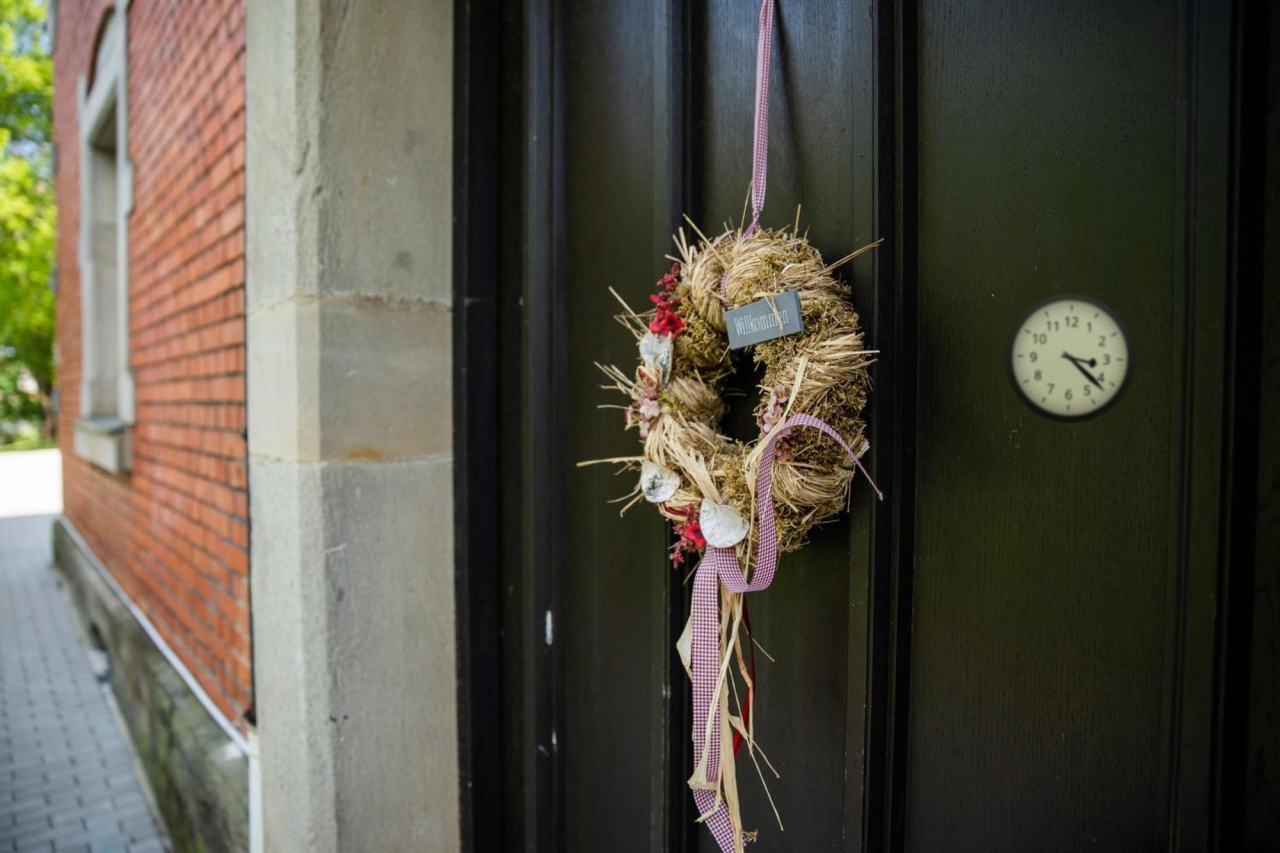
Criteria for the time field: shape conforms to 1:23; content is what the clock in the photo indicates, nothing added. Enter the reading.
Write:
3:22
